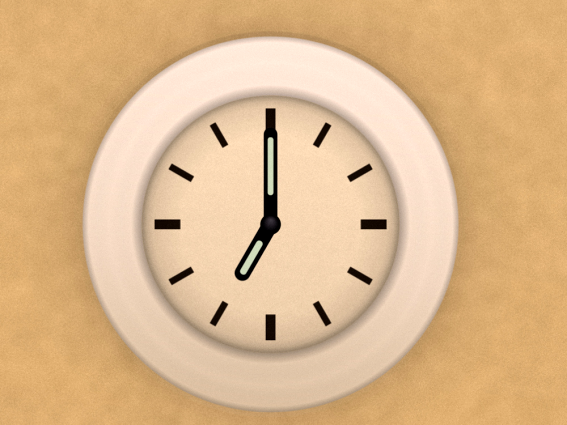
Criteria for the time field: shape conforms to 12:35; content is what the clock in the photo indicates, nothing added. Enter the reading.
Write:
7:00
